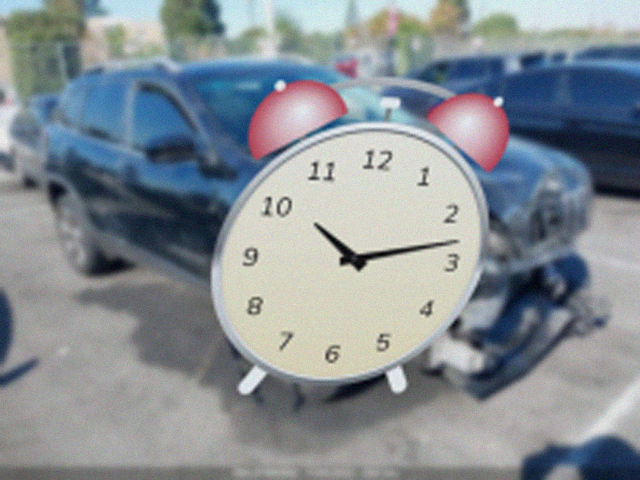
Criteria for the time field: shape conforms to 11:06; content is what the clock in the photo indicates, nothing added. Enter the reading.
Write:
10:13
